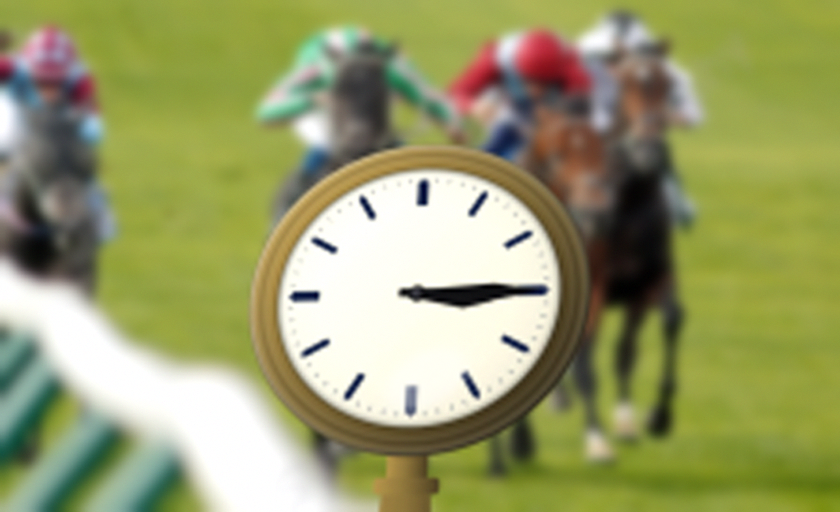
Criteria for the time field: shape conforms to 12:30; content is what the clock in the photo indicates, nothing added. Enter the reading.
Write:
3:15
